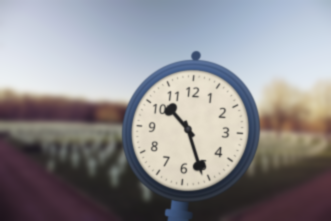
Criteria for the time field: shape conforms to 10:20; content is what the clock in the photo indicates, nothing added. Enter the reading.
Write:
10:26
